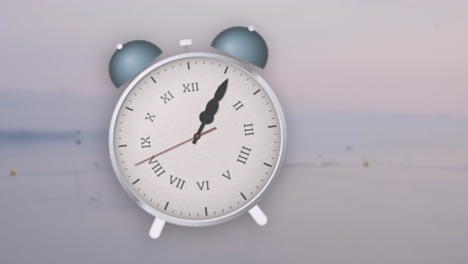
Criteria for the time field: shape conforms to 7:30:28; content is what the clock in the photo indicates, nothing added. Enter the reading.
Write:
1:05:42
